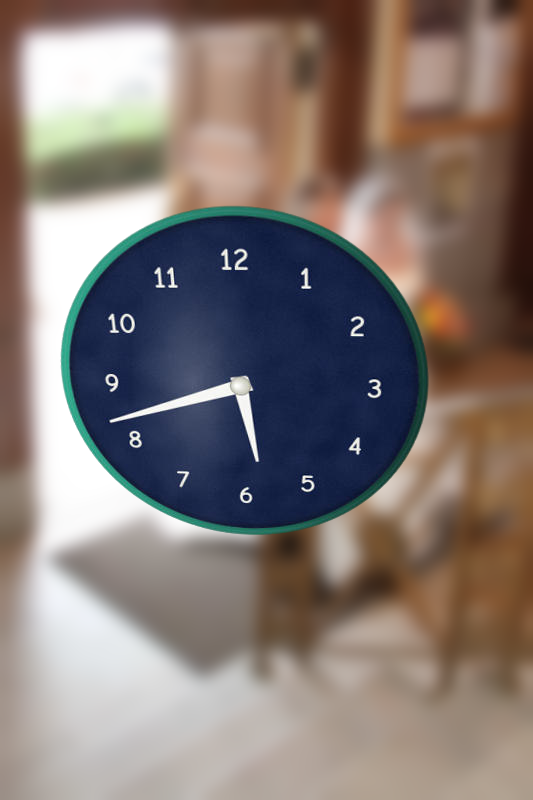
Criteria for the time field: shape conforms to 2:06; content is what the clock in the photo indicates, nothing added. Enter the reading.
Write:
5:42
